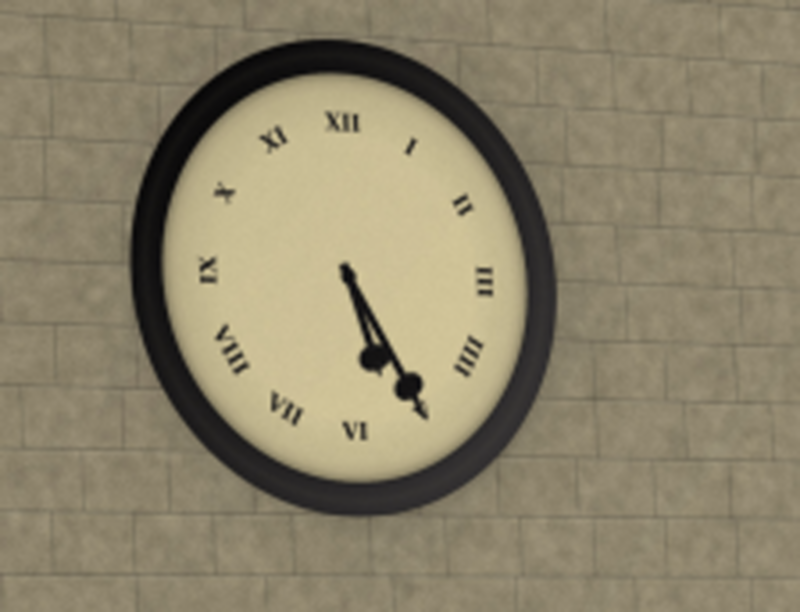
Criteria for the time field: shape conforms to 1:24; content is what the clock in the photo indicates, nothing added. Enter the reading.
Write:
5:25
